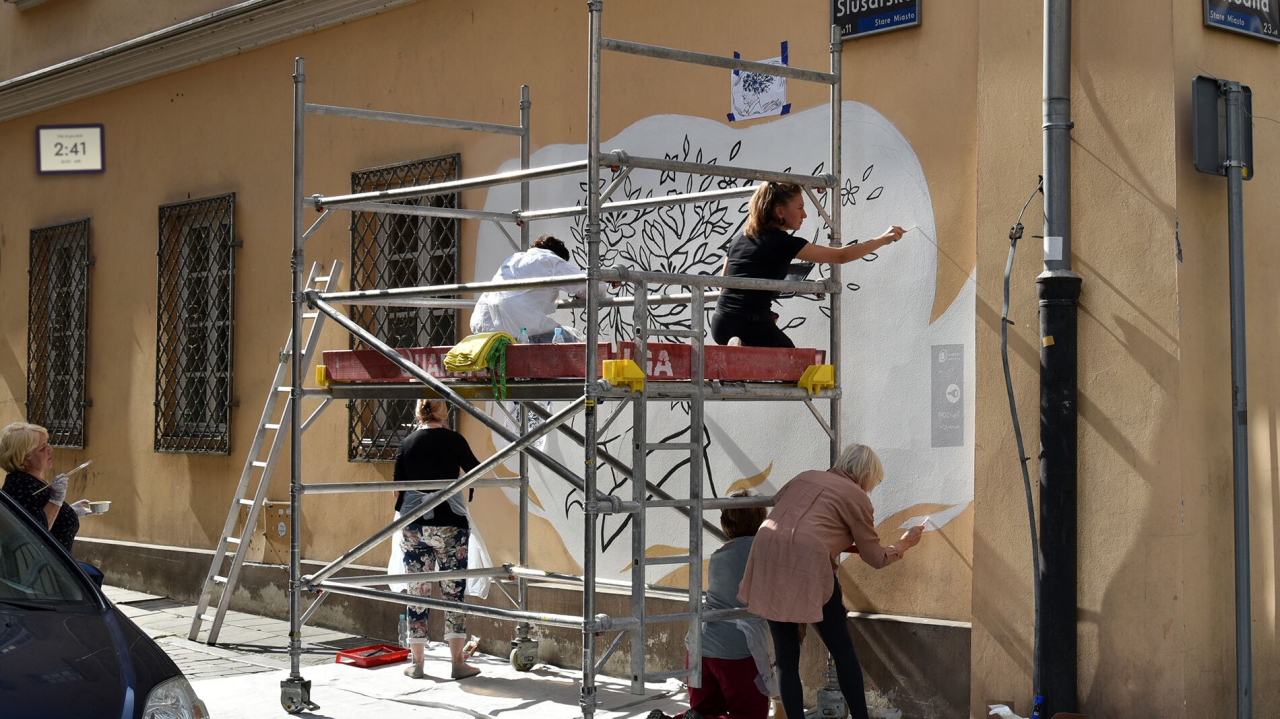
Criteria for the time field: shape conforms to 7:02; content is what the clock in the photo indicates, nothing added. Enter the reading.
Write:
2:41
